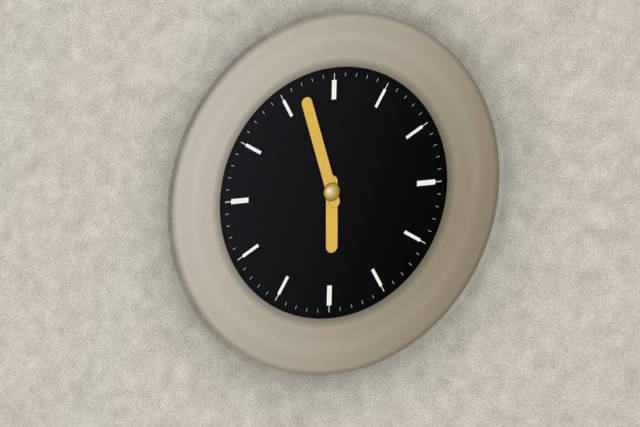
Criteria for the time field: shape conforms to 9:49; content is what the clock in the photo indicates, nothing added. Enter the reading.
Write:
5:57
